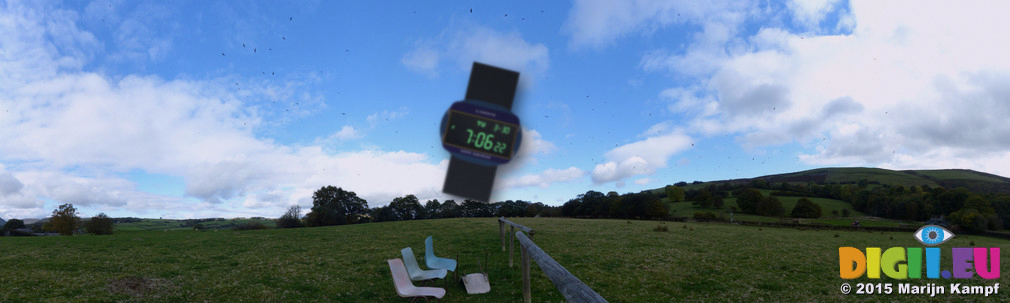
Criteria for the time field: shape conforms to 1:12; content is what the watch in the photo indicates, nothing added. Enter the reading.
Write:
7:06
